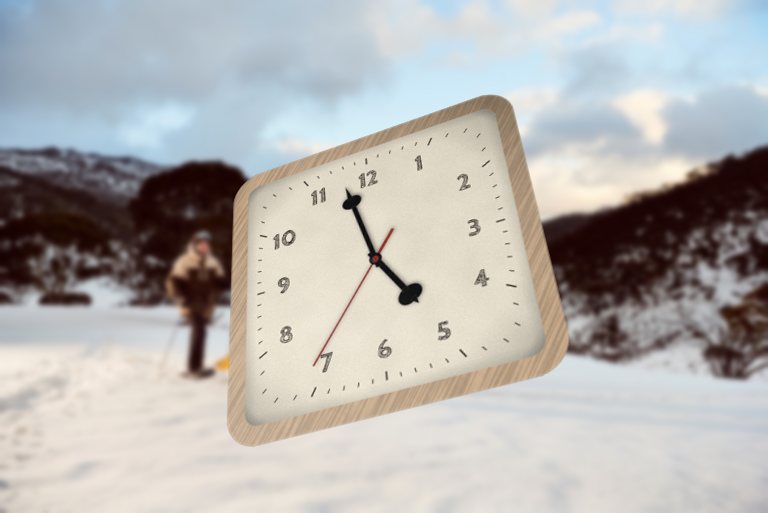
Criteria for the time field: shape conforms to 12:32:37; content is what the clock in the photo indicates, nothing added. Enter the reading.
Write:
4:57:36
